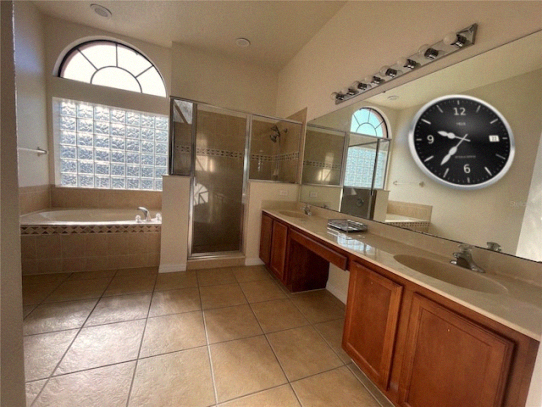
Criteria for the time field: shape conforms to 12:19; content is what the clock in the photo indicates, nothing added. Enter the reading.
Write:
9:37
